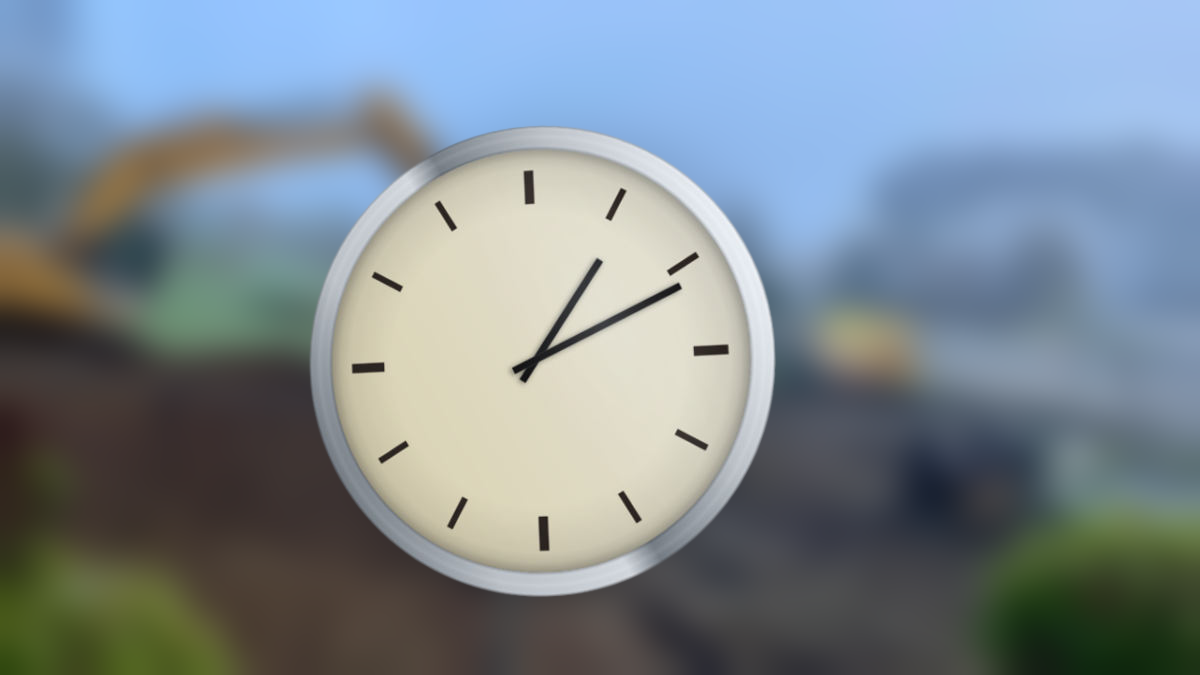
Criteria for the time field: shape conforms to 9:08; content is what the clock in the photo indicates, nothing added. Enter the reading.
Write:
1:11
